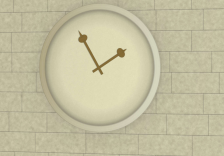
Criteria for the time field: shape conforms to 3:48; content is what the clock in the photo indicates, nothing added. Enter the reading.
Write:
1:55
